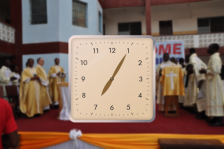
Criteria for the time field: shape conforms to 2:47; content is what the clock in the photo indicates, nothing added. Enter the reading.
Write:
7:05
